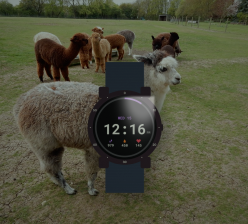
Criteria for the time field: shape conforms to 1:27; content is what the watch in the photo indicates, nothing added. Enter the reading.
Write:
12:16
